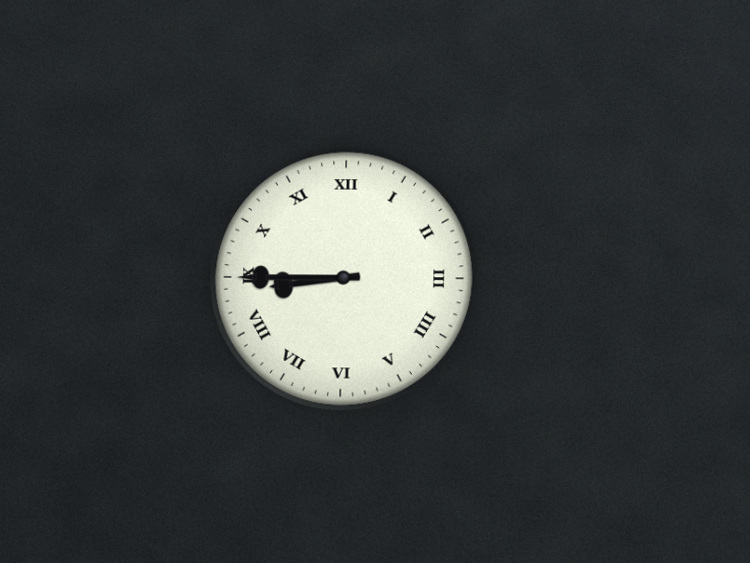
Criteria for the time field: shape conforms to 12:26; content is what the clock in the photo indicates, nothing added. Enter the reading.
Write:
8:45
